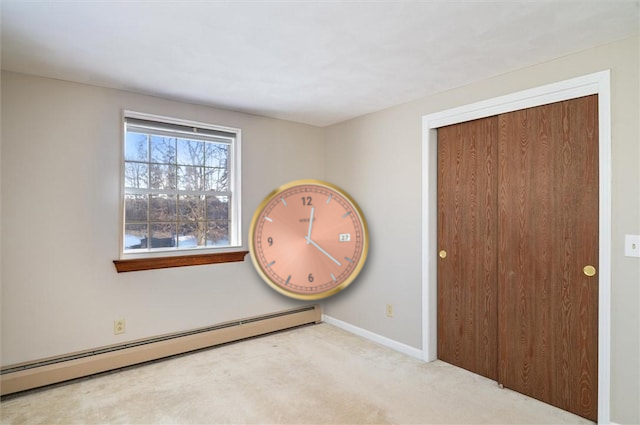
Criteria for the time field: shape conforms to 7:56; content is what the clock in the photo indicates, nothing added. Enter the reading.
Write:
12:22
